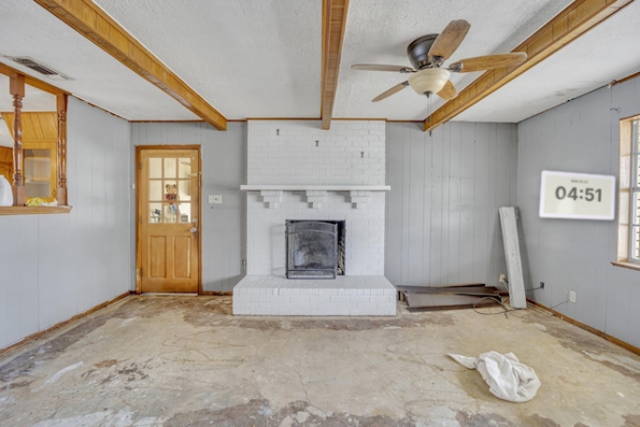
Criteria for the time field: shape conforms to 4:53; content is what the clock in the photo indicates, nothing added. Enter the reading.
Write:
4:51
